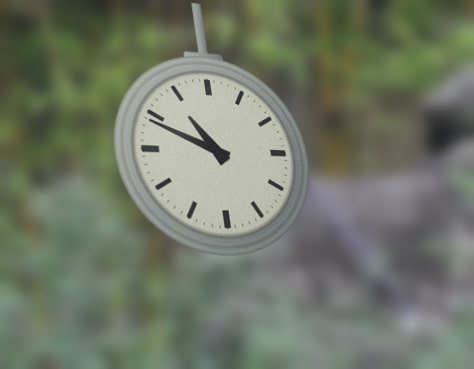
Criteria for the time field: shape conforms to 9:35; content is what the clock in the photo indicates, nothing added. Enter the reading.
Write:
10:49
